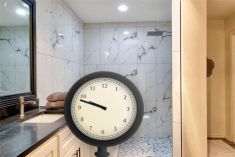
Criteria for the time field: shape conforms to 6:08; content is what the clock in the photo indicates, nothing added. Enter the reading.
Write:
9:48
